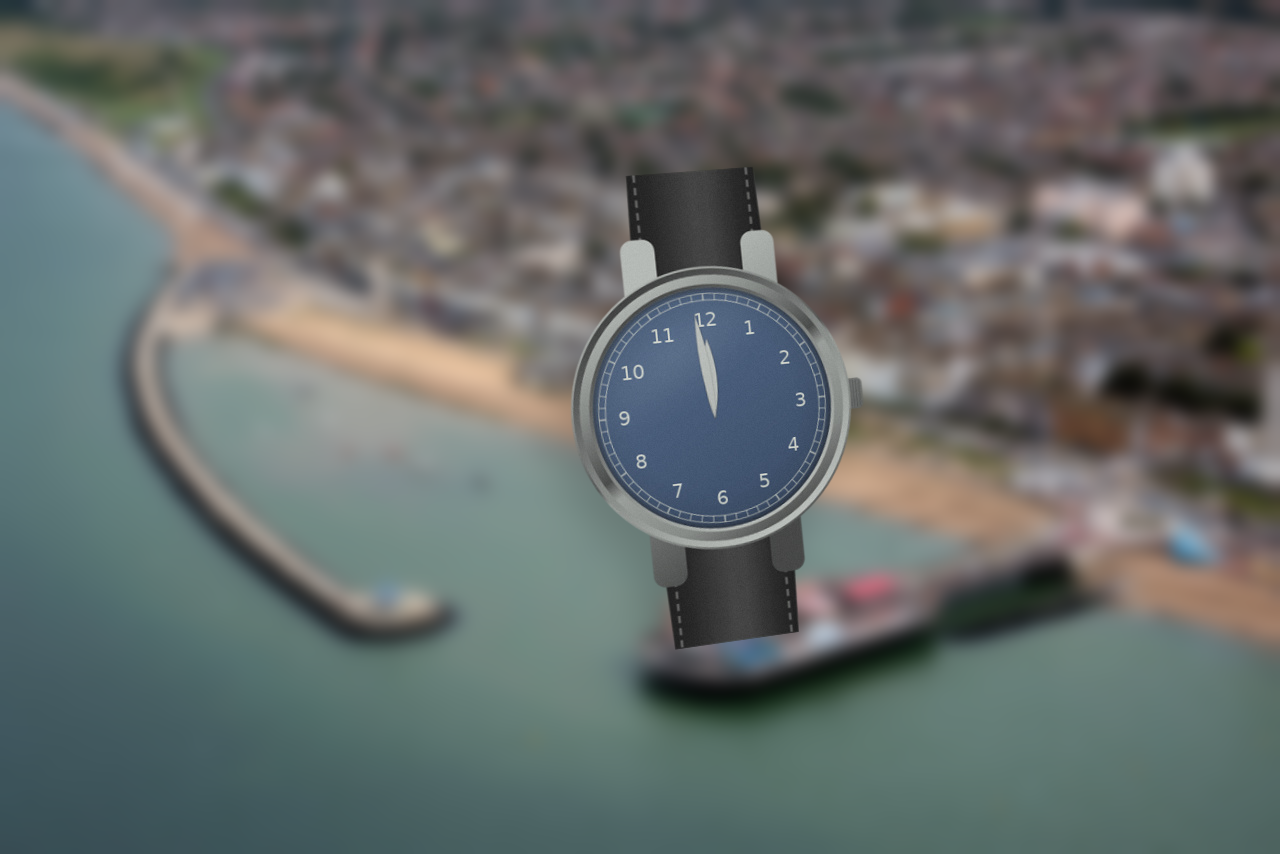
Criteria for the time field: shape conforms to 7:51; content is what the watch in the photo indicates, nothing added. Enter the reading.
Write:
11:59
